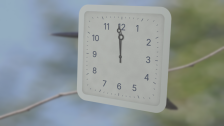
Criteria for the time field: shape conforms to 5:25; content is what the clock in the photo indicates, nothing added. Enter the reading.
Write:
11:59
